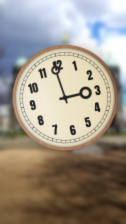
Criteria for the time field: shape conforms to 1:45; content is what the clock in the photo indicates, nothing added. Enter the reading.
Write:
2:59
